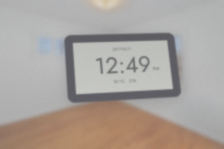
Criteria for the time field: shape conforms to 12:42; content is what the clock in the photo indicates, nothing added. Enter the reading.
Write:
12:49
